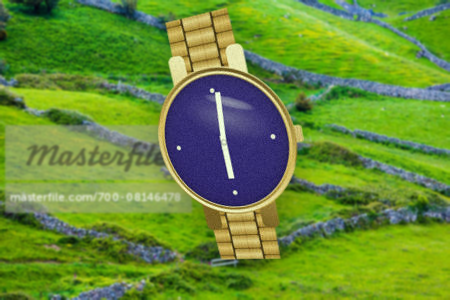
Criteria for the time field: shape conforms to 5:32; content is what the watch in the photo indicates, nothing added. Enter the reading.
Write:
6:01
